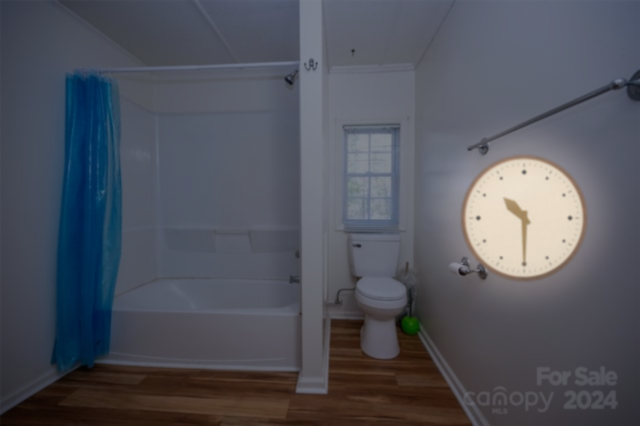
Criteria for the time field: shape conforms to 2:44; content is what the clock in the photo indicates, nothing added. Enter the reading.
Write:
10:30
